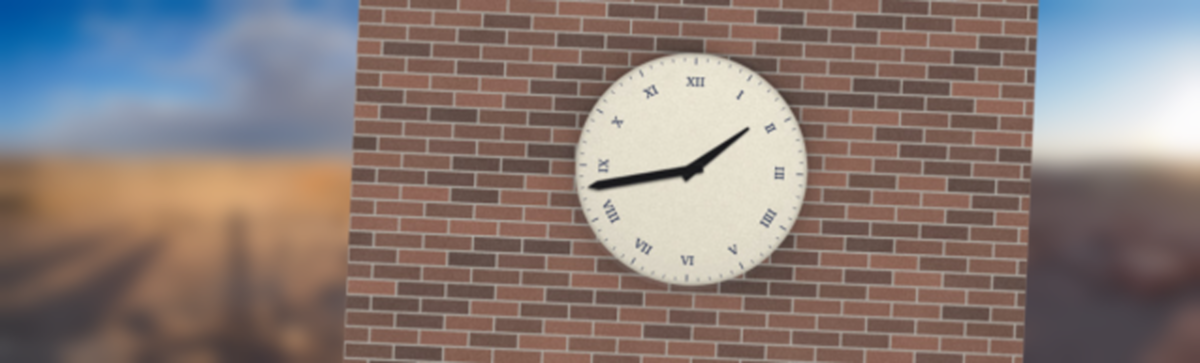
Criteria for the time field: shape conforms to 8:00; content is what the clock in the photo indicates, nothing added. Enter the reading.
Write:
1:43
